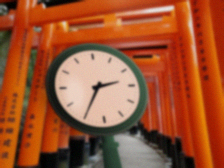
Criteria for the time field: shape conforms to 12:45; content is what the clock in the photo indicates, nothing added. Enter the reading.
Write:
2:35
